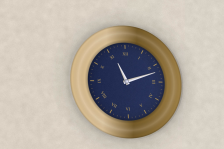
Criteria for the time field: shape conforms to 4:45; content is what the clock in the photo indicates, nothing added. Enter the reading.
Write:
11:12
